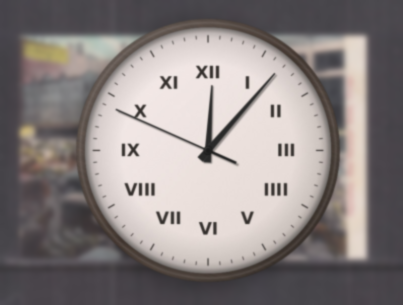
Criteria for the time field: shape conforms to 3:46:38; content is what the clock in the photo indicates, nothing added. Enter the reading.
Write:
12:06:49
